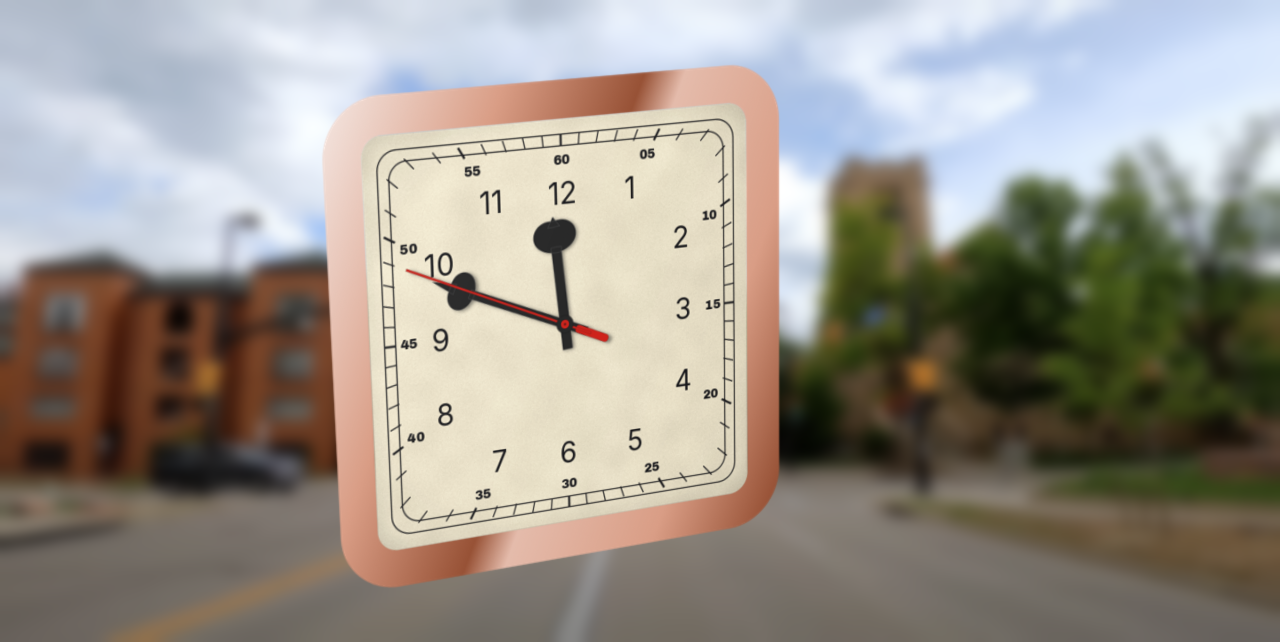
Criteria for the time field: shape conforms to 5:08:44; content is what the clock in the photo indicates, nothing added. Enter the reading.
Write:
11:48:49
